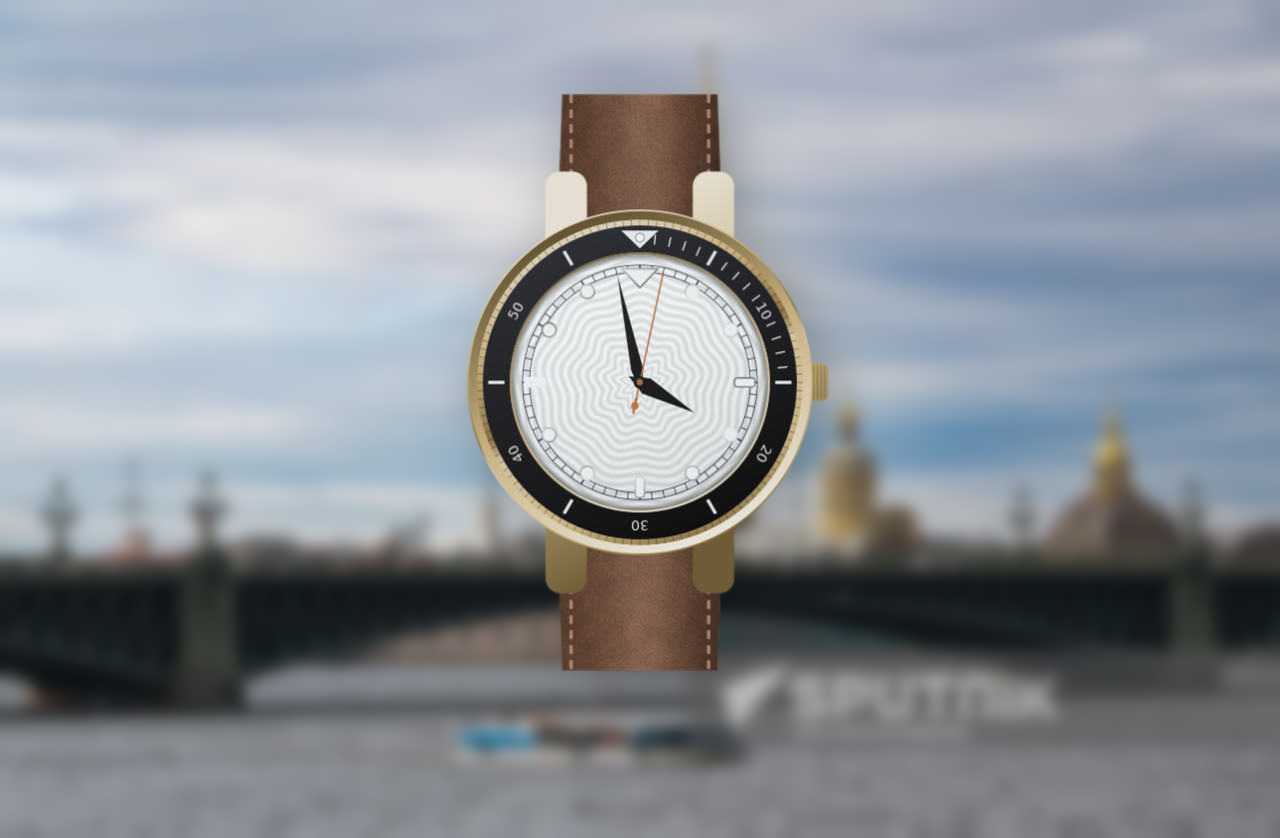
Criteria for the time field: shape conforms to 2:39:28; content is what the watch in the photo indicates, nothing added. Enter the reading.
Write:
3:58:02
